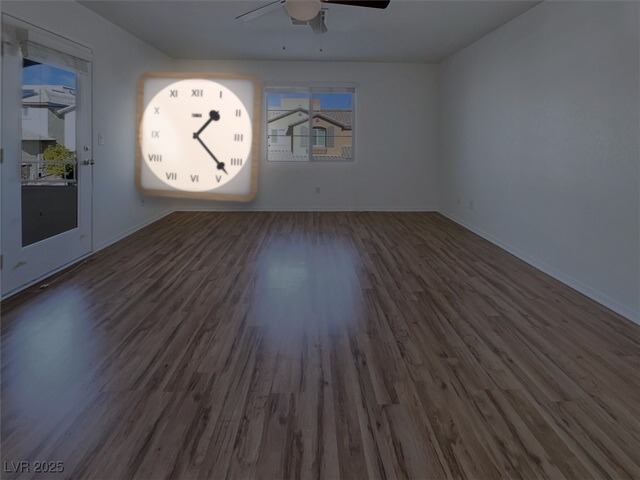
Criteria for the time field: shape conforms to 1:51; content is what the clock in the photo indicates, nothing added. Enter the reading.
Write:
1:23
